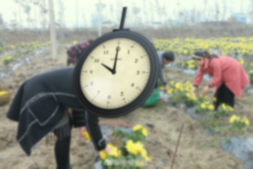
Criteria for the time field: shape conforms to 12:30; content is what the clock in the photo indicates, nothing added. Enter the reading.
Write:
10:00
